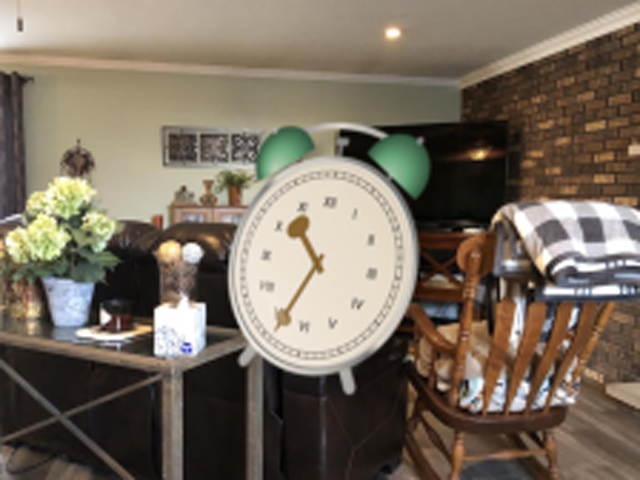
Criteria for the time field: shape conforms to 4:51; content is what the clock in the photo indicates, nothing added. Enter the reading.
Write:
10:34
